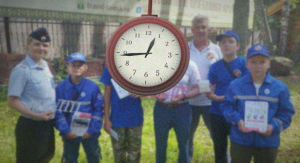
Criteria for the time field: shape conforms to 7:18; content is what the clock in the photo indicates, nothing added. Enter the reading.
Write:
12:44
